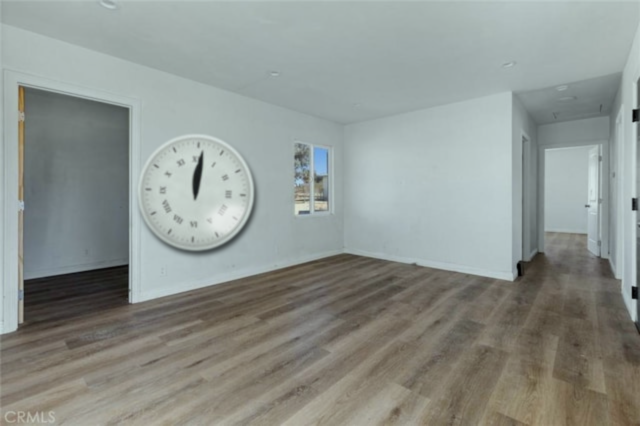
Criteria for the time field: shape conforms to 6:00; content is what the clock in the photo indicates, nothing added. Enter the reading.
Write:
12:01
